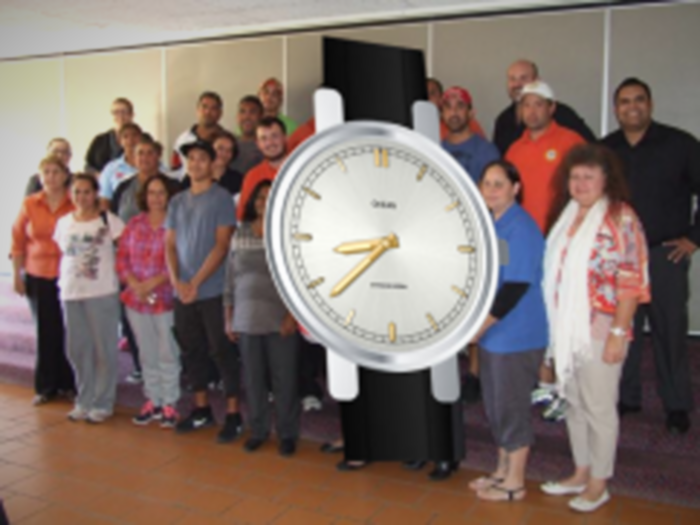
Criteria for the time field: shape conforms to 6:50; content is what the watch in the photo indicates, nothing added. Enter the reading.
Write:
8:38
